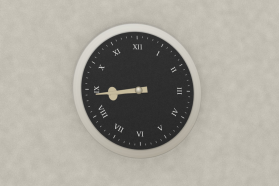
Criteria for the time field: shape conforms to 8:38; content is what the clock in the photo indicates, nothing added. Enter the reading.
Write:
8:44
